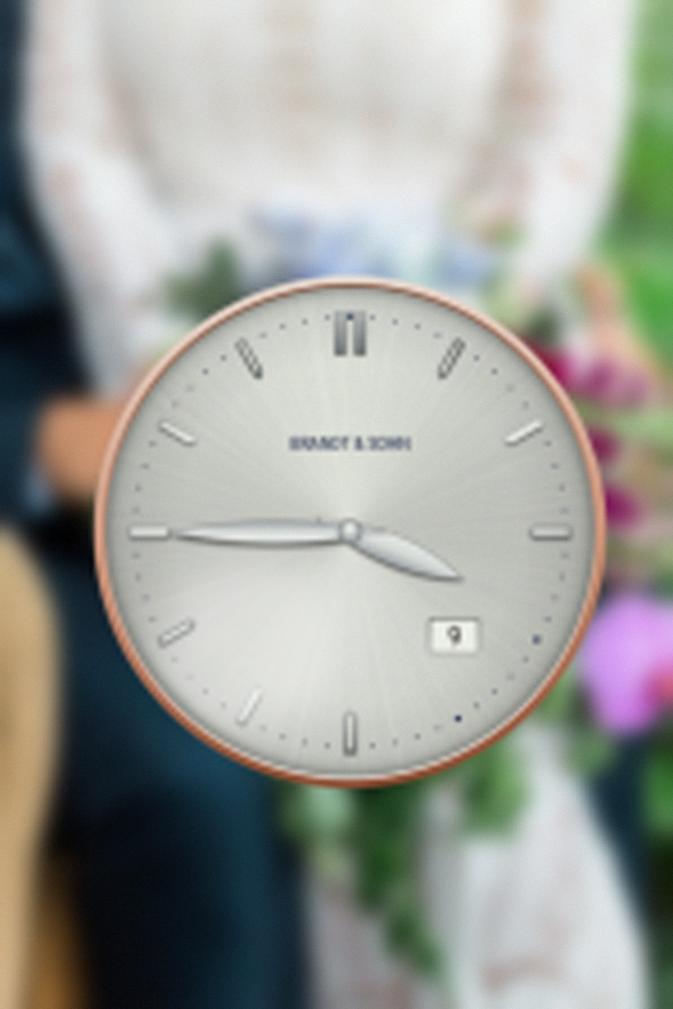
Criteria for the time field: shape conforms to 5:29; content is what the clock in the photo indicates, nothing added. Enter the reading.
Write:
3:45
